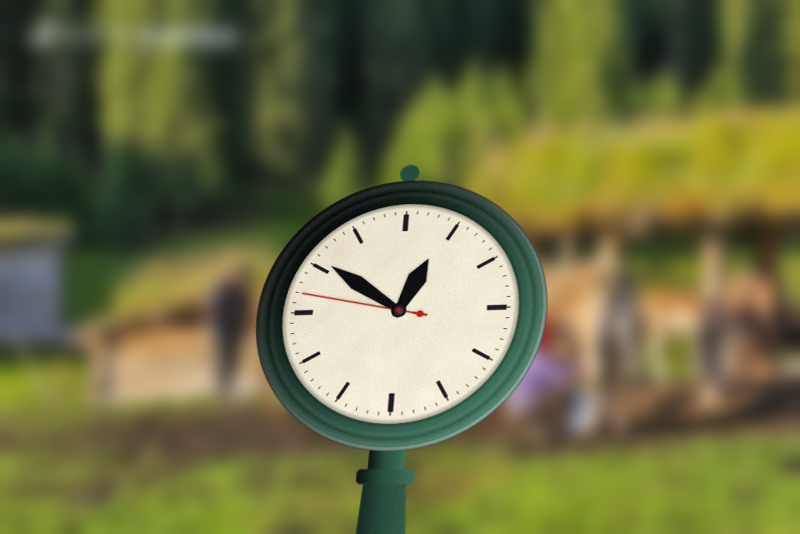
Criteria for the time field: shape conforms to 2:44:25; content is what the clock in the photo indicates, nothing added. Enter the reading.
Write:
12:50:47
